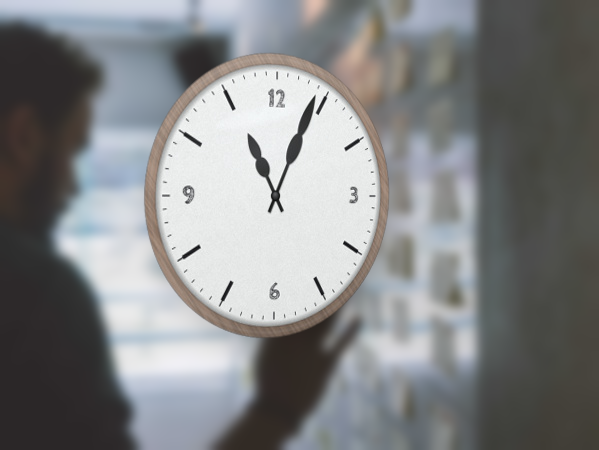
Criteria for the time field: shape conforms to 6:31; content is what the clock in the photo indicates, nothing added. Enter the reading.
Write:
11:04
